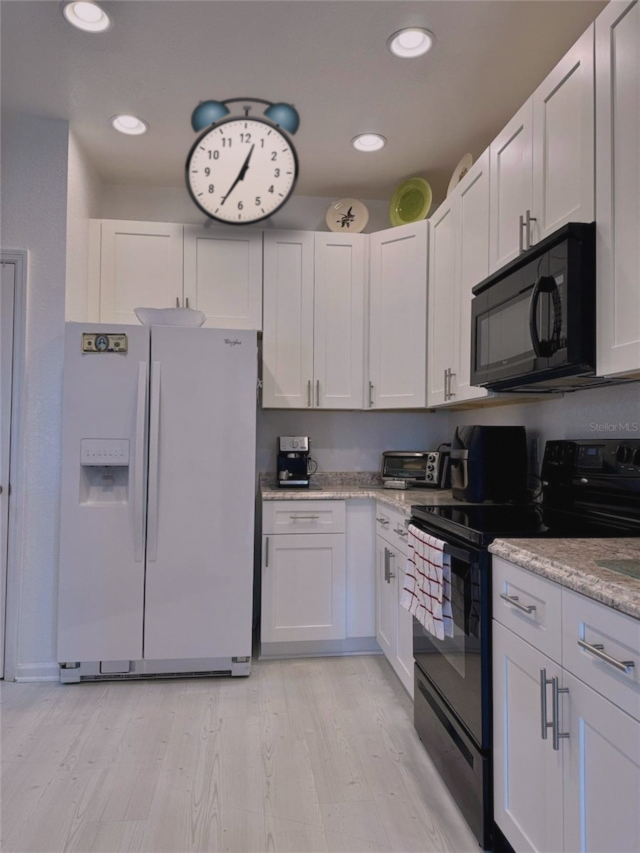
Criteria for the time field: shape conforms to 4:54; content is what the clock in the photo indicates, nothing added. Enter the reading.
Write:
12:35
